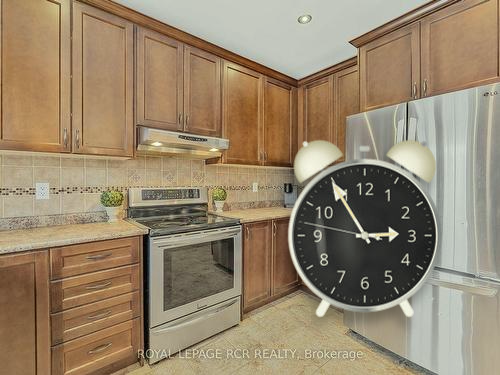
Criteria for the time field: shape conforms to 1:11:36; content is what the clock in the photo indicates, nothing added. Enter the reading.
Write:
2:54:47
